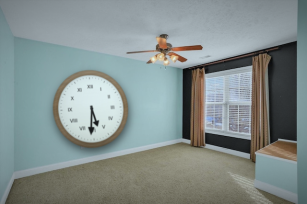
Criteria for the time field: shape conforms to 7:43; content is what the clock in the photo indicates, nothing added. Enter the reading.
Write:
5:31
